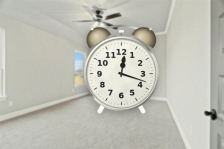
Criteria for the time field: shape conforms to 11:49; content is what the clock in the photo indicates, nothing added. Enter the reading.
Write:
12:18
